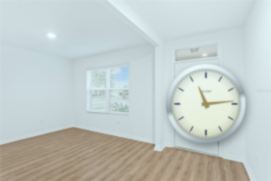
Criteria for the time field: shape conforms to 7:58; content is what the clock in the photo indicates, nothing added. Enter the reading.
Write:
11:14
